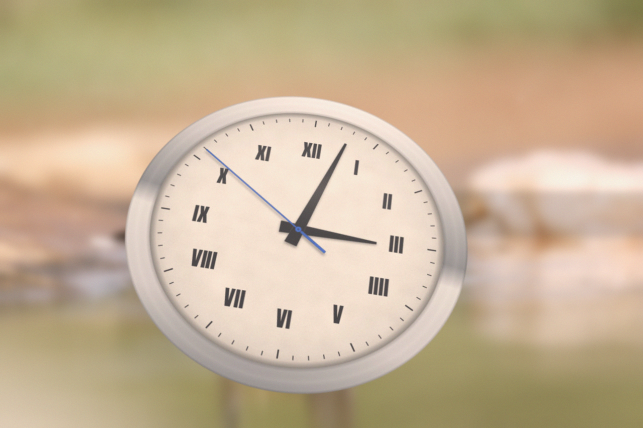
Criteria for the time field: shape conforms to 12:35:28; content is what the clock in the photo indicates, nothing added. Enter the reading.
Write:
3:02:51
